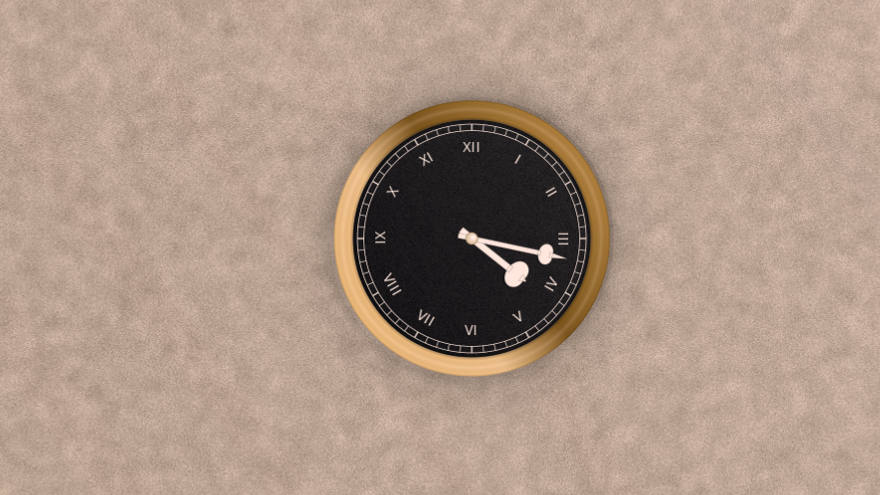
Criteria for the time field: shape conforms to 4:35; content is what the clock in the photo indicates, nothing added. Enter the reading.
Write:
4:17
